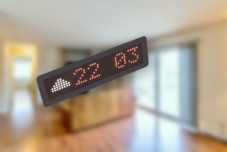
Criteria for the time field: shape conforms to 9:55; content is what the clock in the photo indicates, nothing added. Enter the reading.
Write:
22:03
